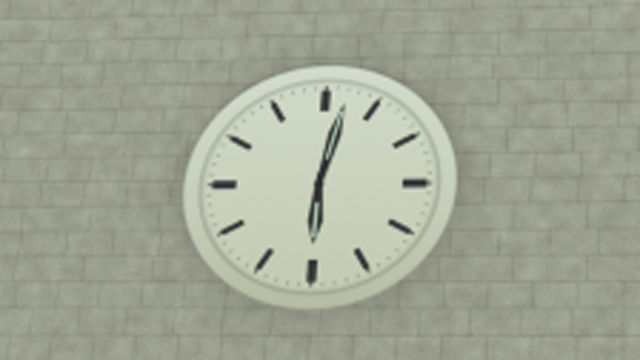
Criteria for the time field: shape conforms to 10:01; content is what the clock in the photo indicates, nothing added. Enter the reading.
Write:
6:02
